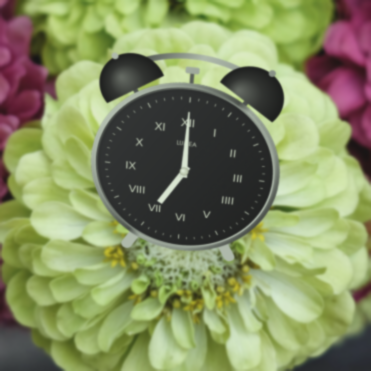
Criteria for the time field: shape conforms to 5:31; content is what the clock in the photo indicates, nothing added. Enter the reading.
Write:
7:00
